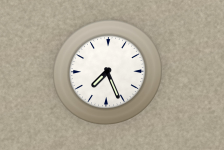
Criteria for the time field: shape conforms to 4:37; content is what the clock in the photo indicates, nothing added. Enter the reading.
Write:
7:26
